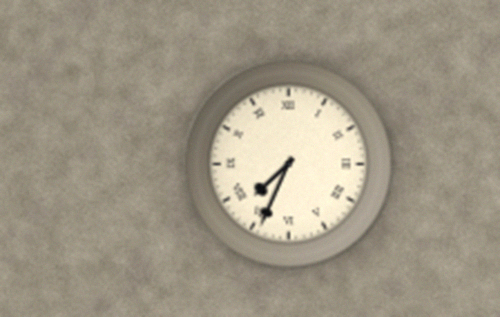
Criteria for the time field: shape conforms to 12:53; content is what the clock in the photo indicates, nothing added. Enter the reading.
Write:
7:34
